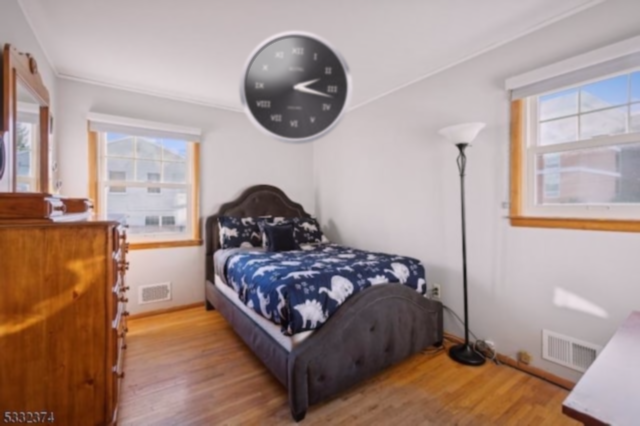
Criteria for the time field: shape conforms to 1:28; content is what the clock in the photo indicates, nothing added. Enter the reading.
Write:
2:17
